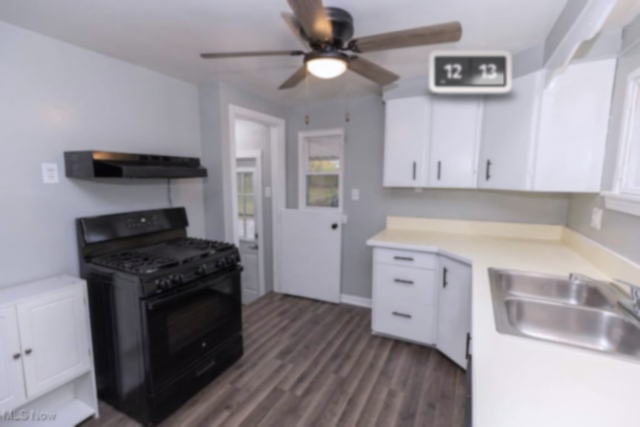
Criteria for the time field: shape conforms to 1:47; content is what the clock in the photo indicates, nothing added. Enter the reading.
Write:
12:13
